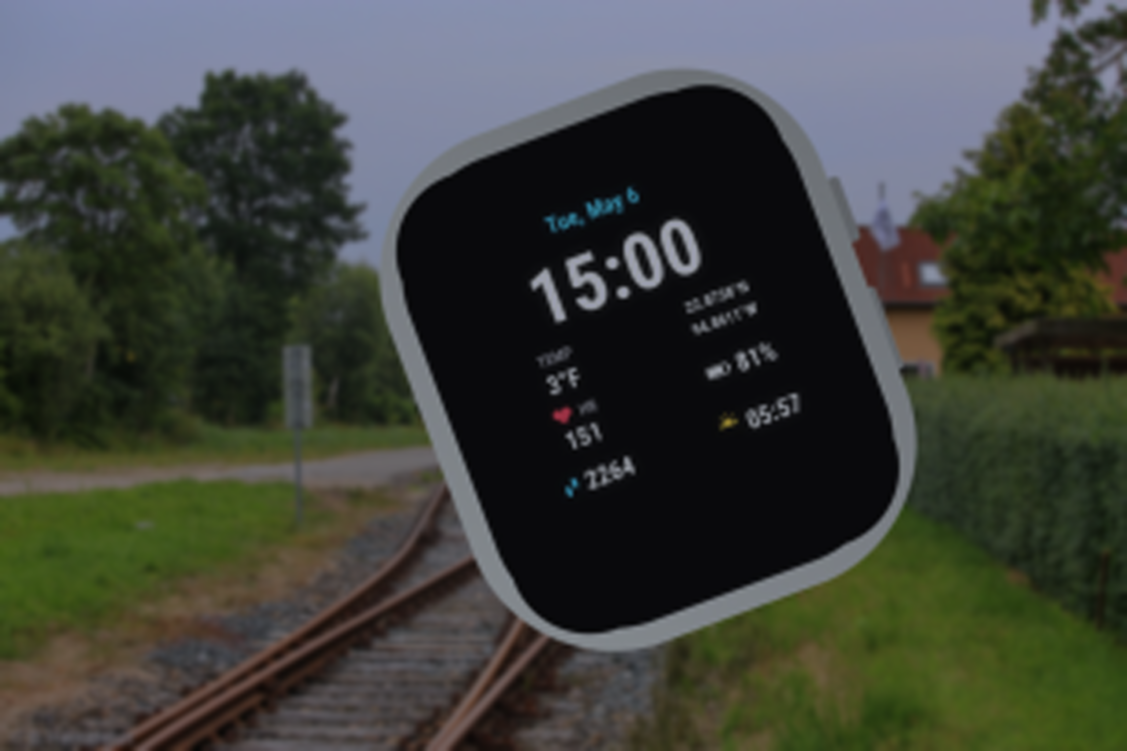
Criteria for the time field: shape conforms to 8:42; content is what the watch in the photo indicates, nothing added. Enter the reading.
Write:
15:00
